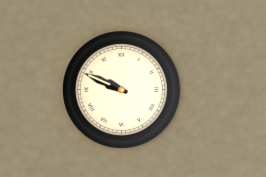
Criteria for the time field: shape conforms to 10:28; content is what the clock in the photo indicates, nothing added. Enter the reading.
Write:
9:49
